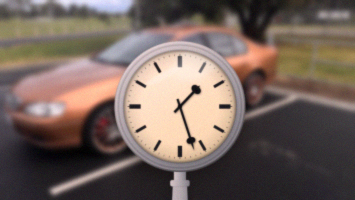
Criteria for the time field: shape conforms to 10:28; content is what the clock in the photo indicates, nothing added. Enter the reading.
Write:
1:27
